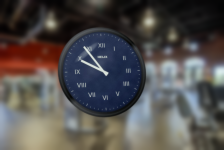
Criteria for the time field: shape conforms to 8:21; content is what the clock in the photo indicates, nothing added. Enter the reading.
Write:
9:54
